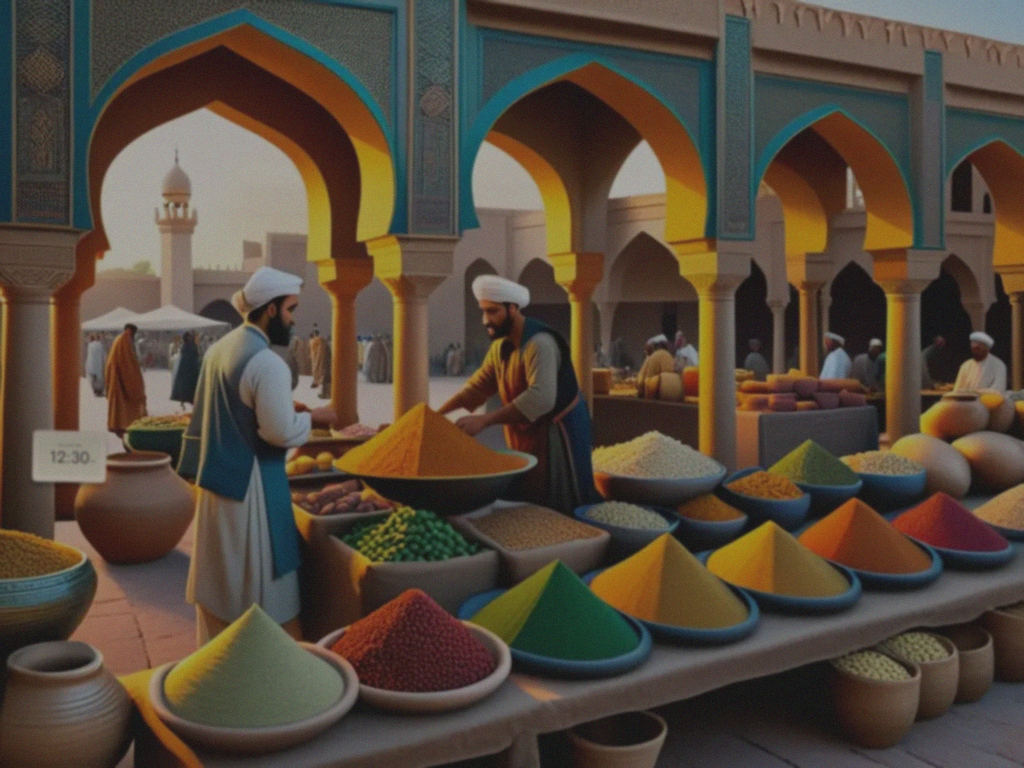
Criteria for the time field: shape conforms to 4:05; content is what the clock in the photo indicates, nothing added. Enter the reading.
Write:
12:30
